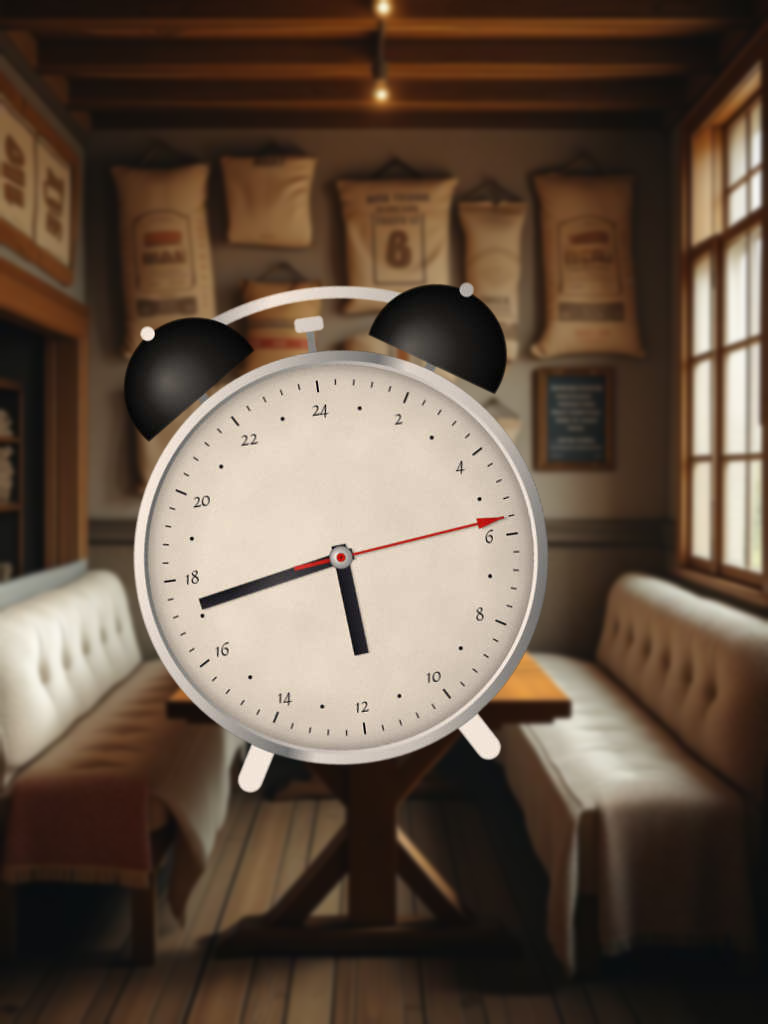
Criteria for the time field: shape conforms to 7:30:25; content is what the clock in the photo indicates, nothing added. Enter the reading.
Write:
11:43:14
